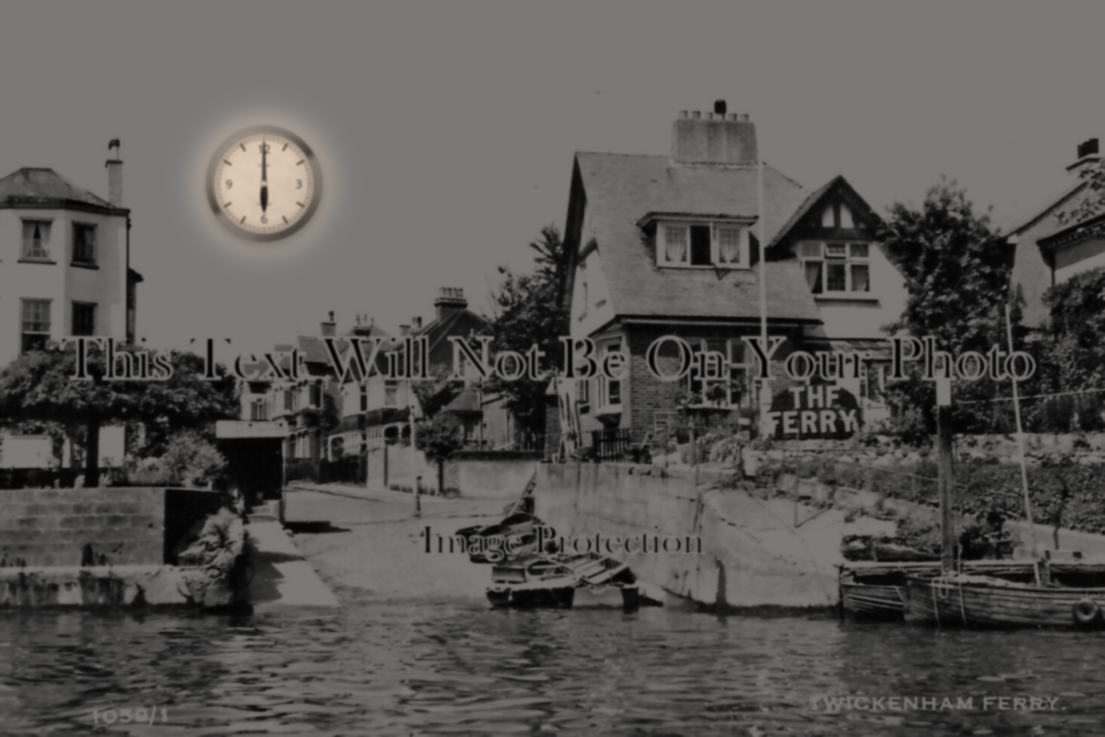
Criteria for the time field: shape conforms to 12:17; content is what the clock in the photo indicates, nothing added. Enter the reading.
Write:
6:00
